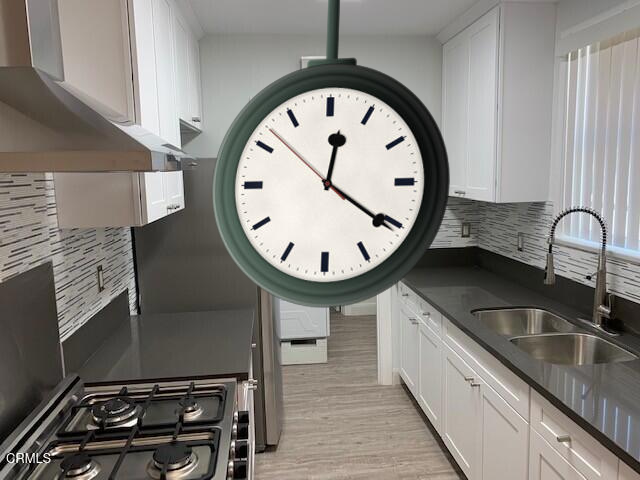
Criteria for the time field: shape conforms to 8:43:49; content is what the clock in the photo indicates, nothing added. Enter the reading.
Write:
12:20:52
